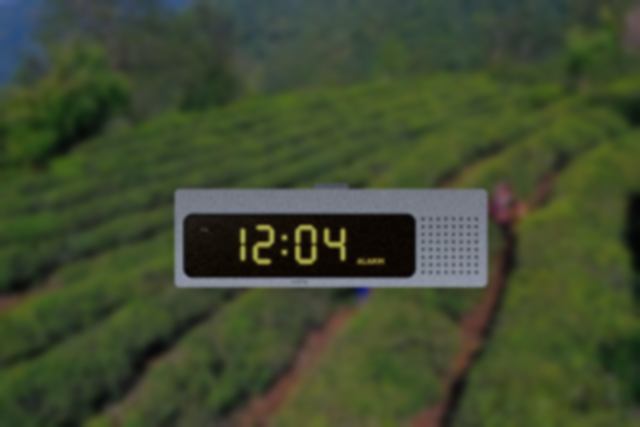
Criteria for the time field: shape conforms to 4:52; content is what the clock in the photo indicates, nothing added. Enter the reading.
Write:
12:04
